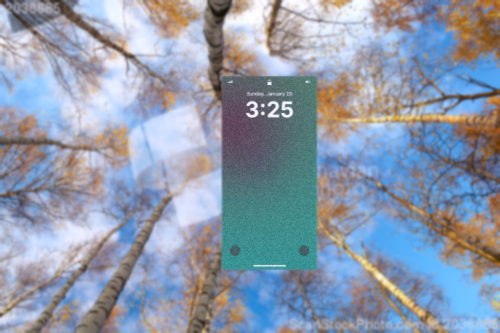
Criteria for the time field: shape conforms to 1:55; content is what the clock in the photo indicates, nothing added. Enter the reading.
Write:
3:25
